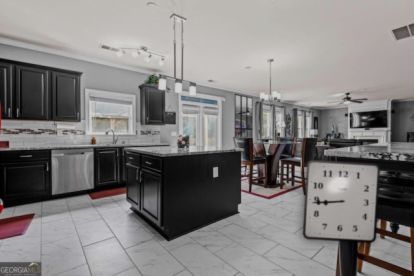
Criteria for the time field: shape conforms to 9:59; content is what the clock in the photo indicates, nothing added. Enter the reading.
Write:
8:44
